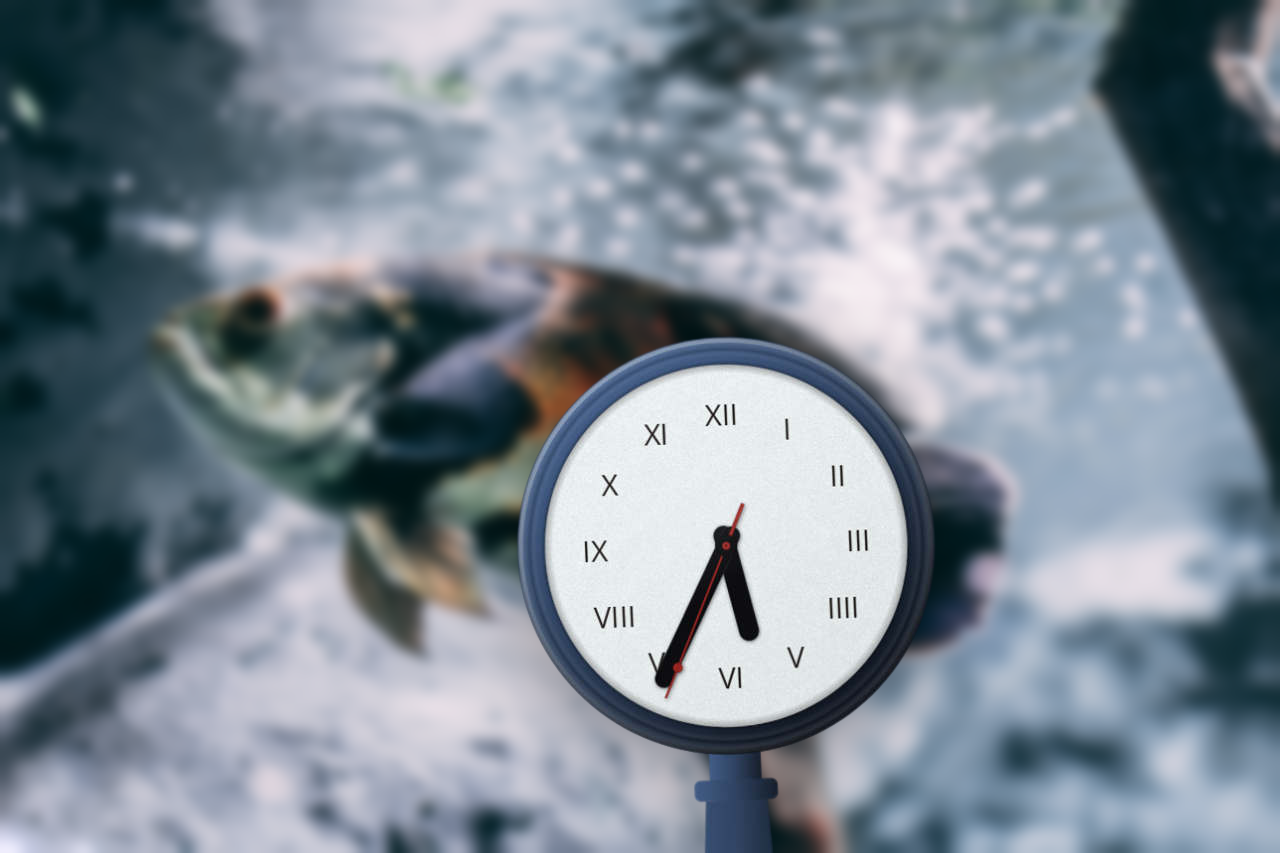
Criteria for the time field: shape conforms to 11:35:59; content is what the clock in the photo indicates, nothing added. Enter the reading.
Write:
5:34:34
